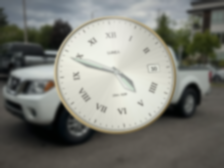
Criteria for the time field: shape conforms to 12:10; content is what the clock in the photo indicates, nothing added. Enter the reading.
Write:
4:49
